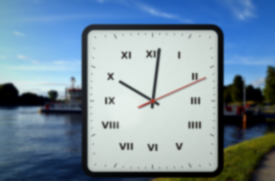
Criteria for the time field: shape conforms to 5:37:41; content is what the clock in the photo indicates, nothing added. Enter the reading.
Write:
10:01:11
